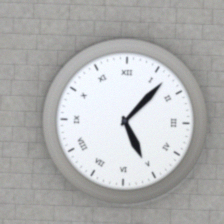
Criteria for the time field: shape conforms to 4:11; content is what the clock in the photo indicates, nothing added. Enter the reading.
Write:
5:07
